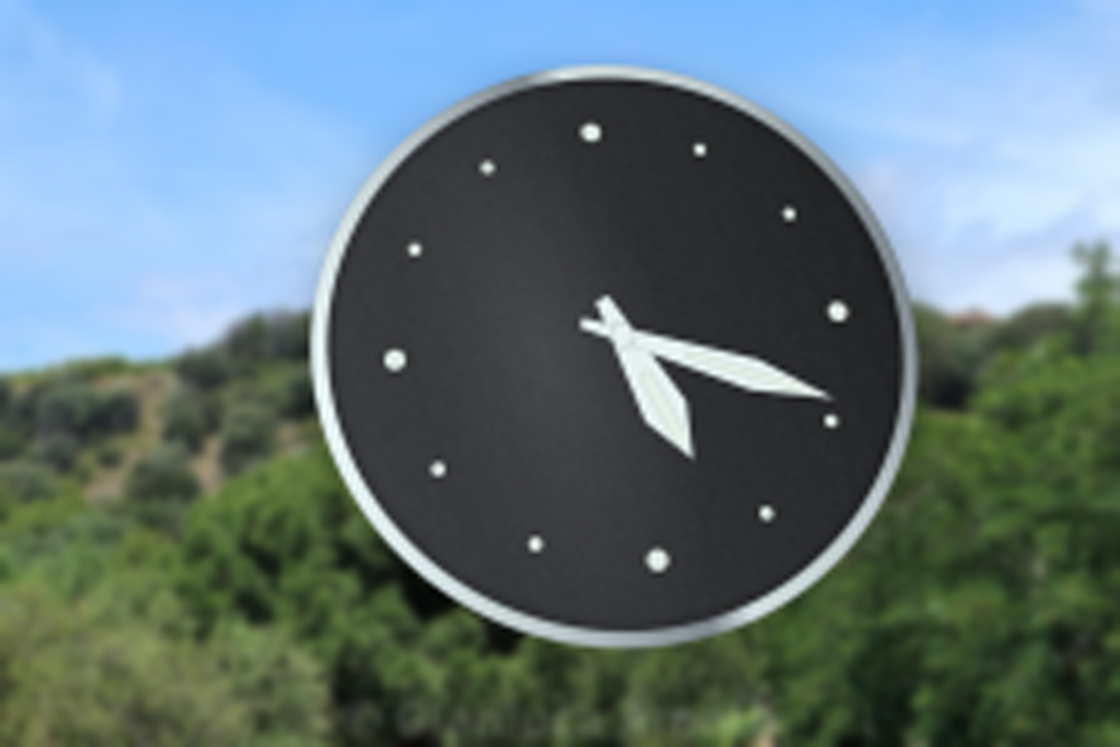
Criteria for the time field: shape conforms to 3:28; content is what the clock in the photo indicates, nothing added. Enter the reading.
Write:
5:19
